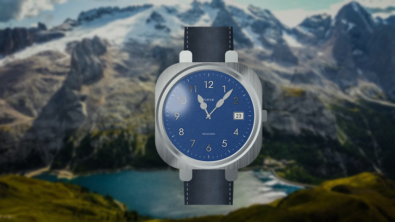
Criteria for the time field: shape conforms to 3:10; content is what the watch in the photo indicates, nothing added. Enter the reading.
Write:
11:07
